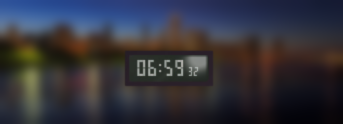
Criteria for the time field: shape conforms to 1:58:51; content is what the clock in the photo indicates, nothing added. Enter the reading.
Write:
6:59:32
